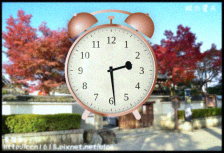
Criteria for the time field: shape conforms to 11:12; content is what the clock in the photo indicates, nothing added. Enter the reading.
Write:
2:29
